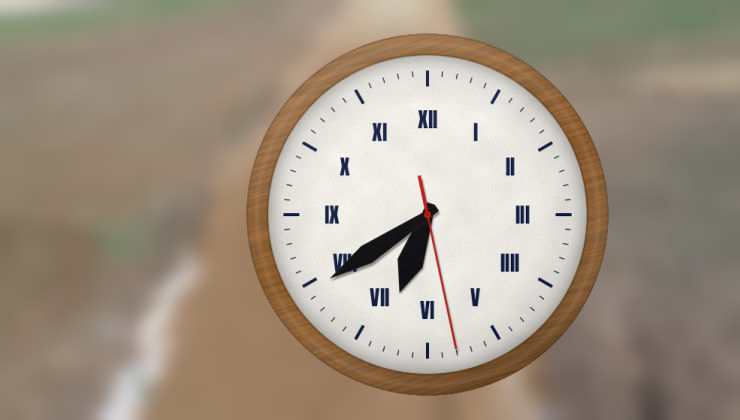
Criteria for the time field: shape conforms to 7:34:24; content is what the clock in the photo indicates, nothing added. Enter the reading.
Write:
6:39:28
